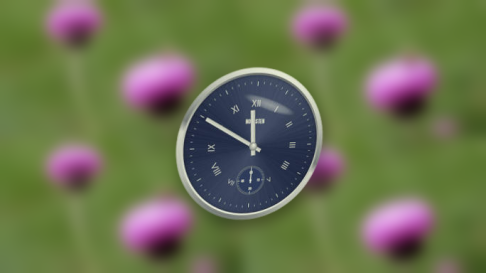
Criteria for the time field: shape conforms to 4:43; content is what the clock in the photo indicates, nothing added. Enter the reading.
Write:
11:50
